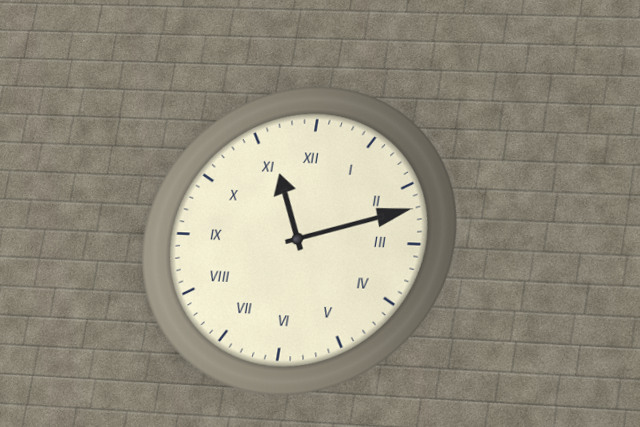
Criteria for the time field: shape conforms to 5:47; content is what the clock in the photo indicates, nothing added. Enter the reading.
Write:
11:12
